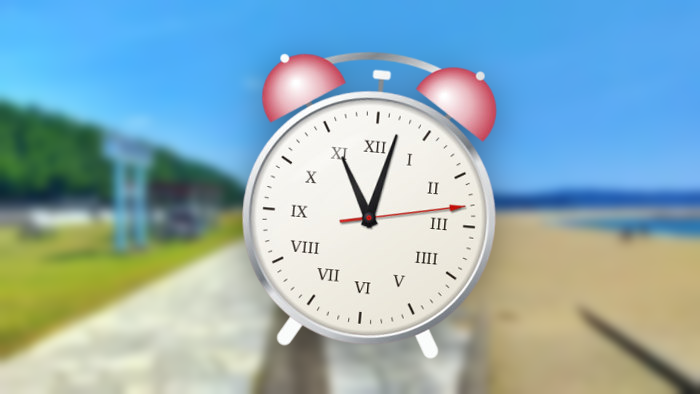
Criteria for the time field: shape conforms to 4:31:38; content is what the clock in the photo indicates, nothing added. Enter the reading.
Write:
11:02:13
